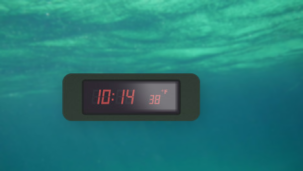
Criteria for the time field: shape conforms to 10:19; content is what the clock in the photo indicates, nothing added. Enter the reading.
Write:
10:14
